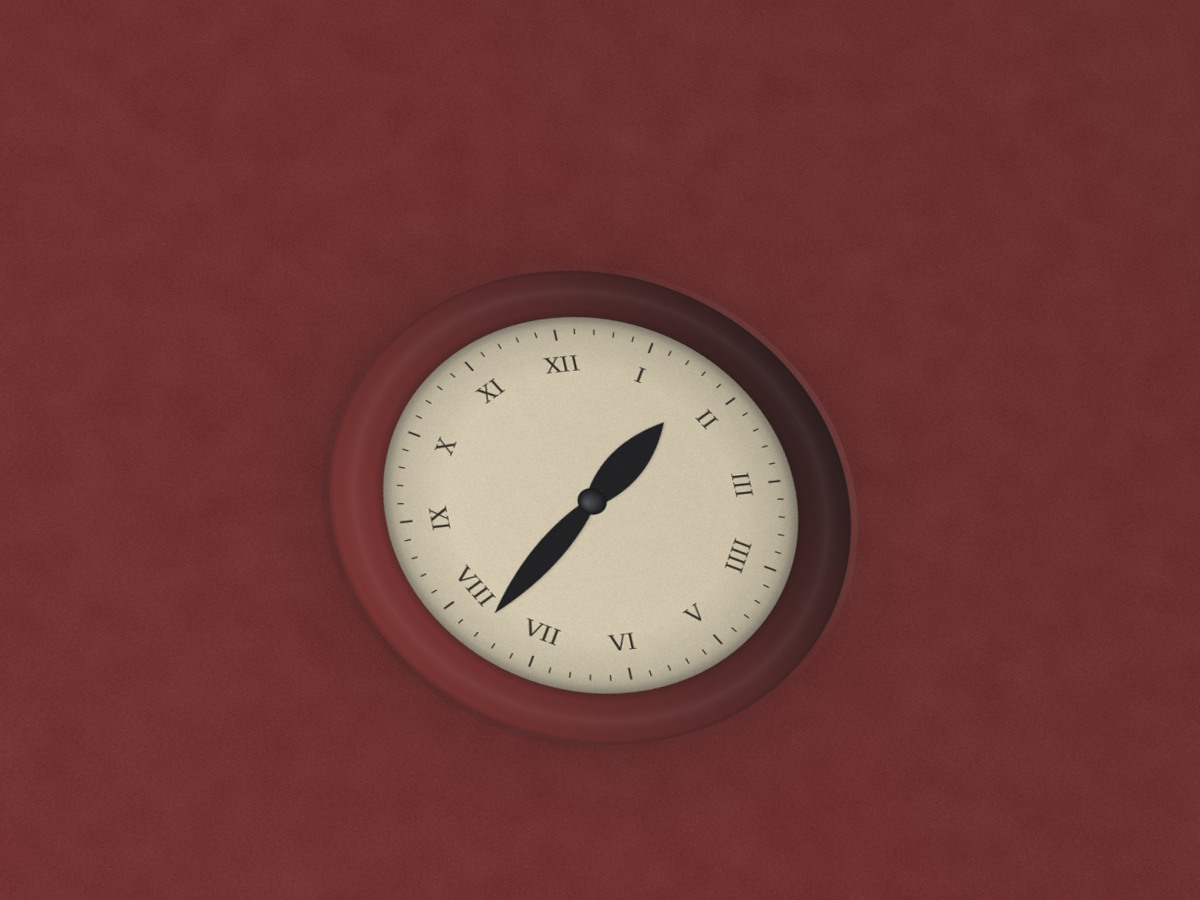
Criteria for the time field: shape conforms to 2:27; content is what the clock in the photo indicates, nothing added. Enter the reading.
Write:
1:38
